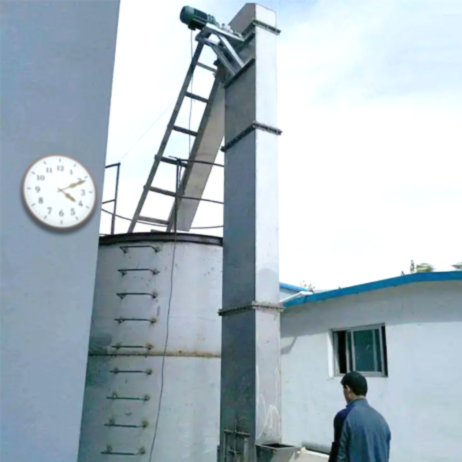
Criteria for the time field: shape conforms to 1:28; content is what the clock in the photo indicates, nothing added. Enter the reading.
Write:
4:11
